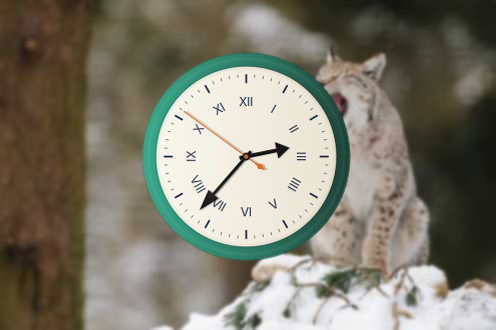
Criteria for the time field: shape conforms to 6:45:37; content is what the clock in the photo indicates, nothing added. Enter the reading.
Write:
2:36:51
